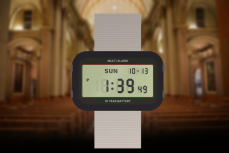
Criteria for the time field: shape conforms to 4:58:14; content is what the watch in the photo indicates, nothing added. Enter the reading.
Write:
1:39:49
